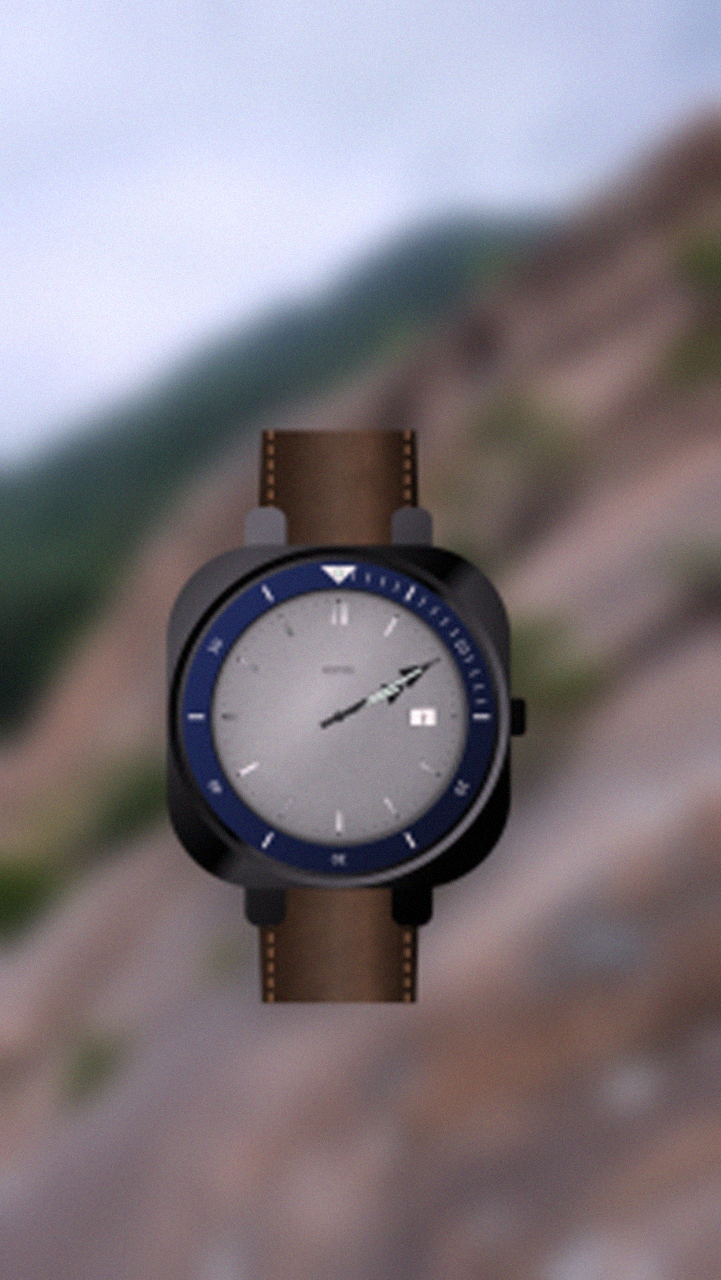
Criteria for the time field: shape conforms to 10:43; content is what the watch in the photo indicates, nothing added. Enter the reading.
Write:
2:10
